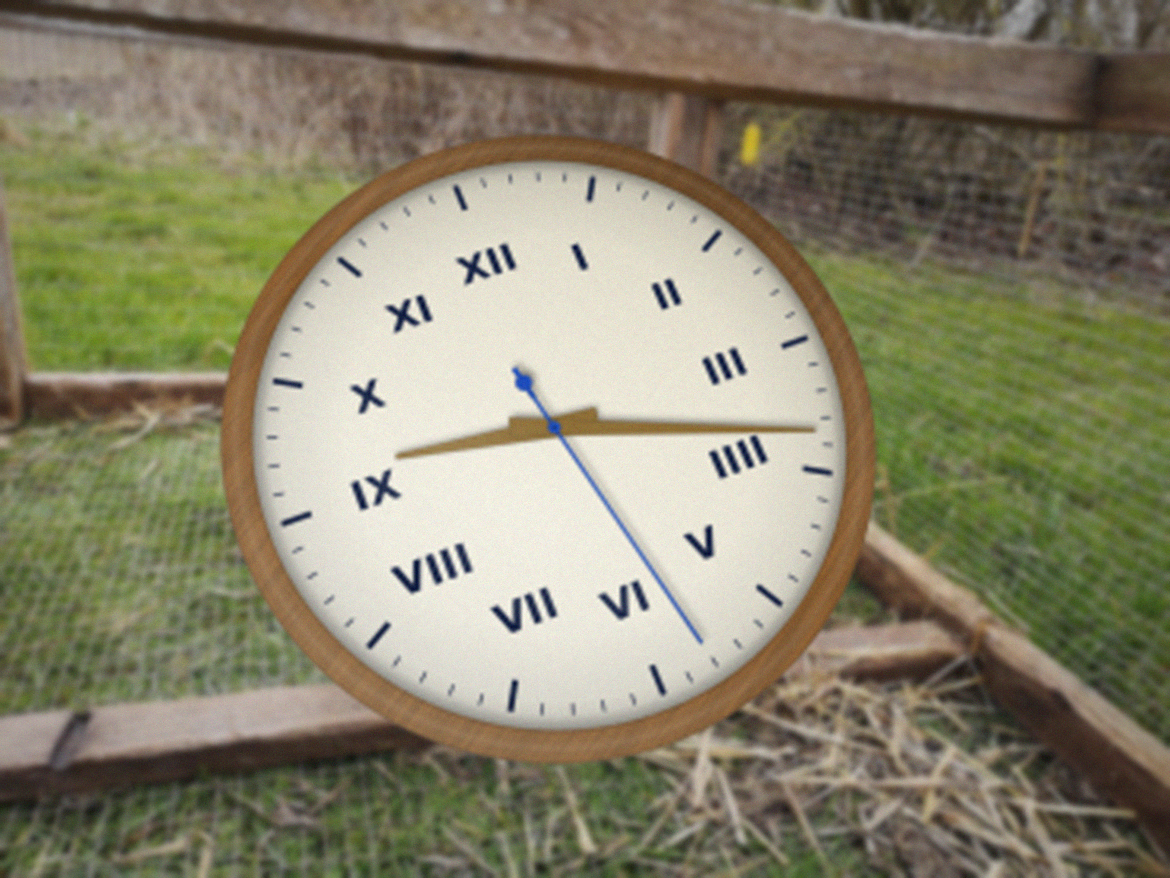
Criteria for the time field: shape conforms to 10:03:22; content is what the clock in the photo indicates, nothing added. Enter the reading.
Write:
9:18:28
